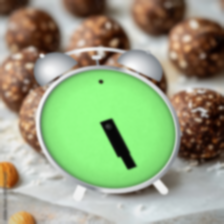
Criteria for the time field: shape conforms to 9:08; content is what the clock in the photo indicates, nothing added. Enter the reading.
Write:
5:27
